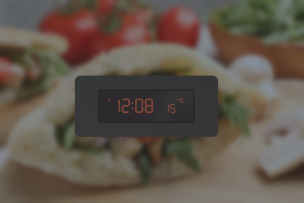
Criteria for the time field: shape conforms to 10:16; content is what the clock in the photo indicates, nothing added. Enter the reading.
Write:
12:08
